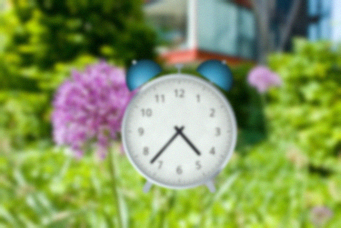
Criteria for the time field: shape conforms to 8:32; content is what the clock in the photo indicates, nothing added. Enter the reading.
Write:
4:37
